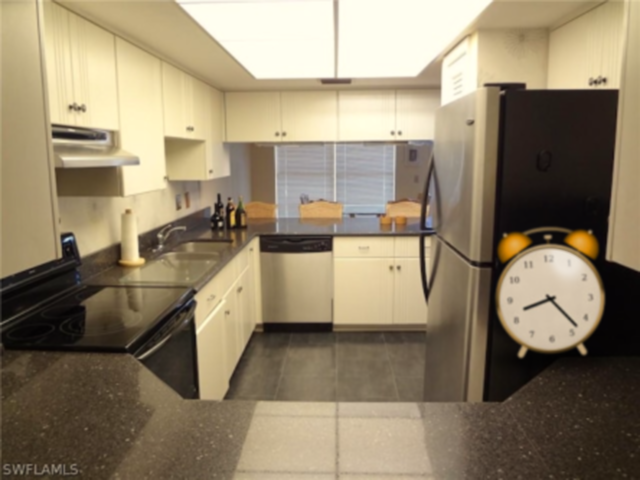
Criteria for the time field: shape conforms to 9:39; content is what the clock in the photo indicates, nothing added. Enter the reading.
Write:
8:23
